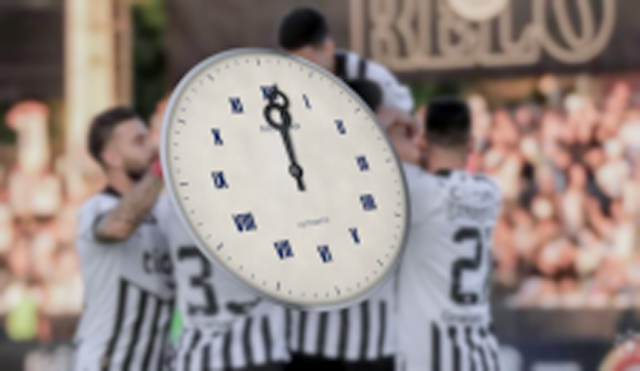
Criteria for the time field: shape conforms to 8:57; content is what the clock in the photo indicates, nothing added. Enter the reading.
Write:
12:01
